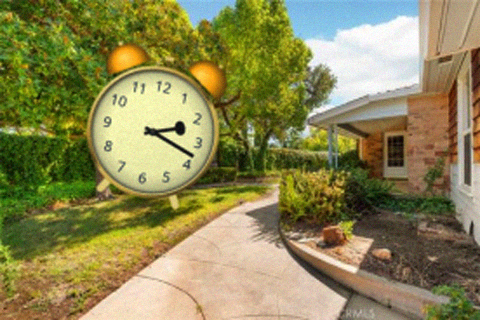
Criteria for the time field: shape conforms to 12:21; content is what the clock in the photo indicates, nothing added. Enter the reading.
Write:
2:18
